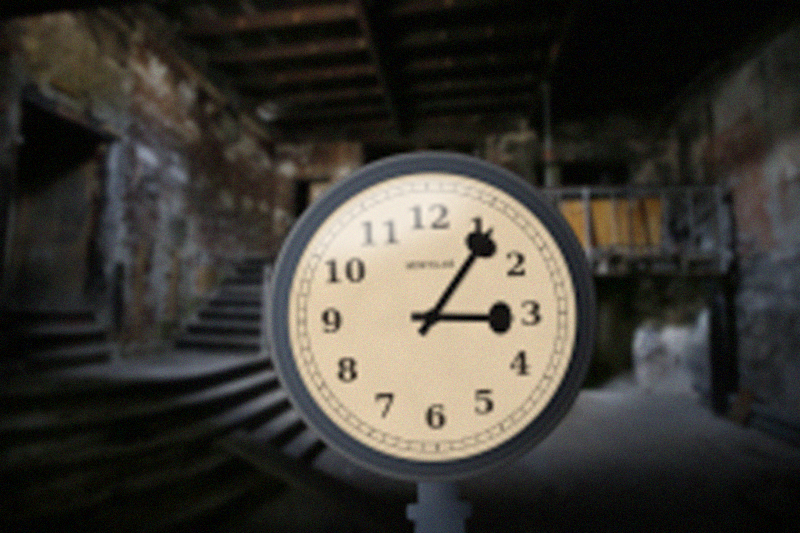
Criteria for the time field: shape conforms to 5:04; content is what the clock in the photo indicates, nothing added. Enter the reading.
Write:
3:06
